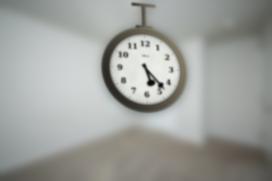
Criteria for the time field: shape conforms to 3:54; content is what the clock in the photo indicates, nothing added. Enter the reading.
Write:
5:23
